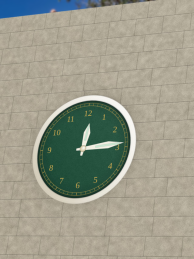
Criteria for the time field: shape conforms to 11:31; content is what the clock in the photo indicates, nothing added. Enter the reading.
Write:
12:14
